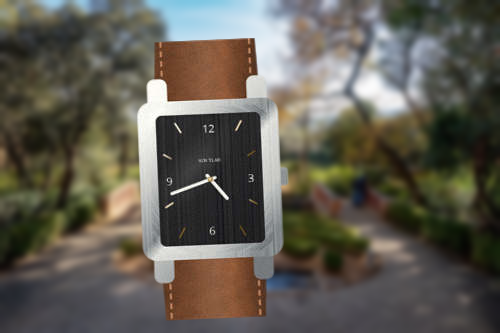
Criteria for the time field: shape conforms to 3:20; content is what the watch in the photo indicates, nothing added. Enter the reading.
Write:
4:42
